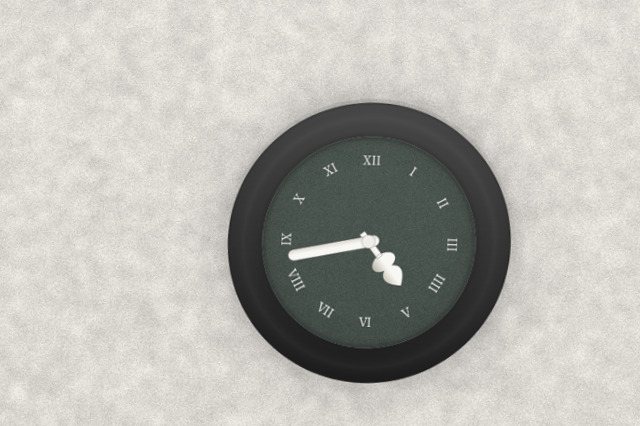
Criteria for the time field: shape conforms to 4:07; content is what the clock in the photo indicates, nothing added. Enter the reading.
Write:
4:43
